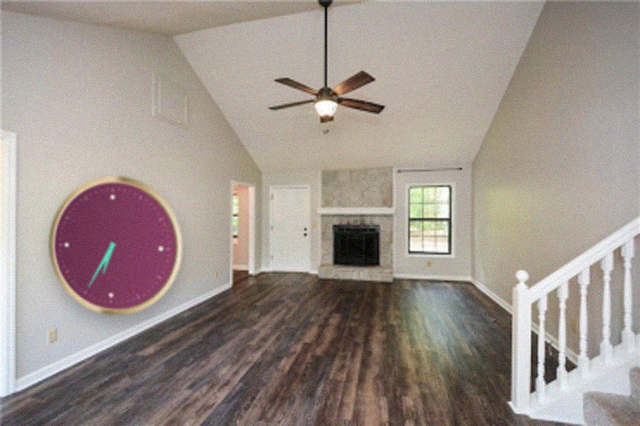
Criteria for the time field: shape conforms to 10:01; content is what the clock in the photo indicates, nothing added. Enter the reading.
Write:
6:35
